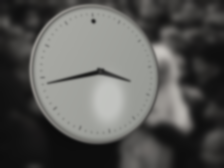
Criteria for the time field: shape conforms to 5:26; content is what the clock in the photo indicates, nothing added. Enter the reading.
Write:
3:44
